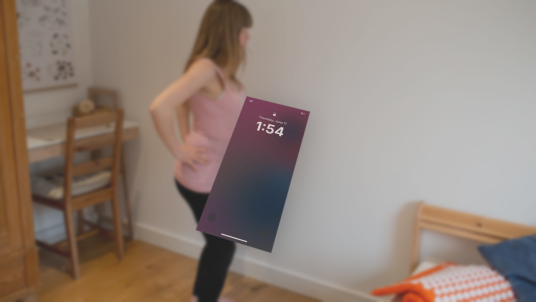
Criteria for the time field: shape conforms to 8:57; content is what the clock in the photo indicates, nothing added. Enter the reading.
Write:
1:54
